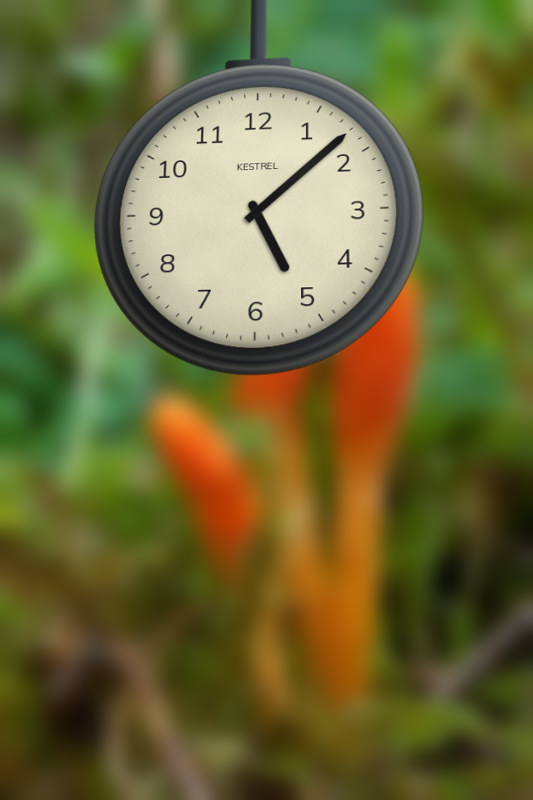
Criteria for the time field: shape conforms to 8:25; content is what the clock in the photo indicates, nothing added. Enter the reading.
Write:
5:08
